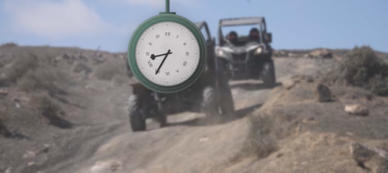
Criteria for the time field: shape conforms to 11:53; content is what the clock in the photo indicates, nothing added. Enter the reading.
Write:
8:35
